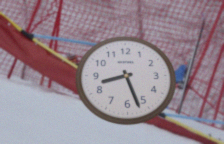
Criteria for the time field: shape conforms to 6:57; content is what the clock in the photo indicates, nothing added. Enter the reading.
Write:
8:27
